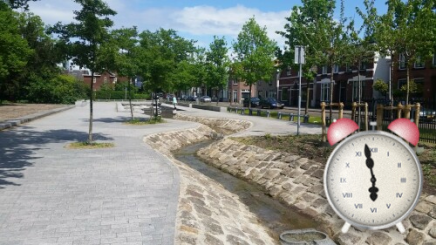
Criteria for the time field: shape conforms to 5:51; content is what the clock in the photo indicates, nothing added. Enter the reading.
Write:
5:58
